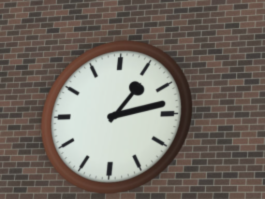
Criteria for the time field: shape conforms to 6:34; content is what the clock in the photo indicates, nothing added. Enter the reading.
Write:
1:13
